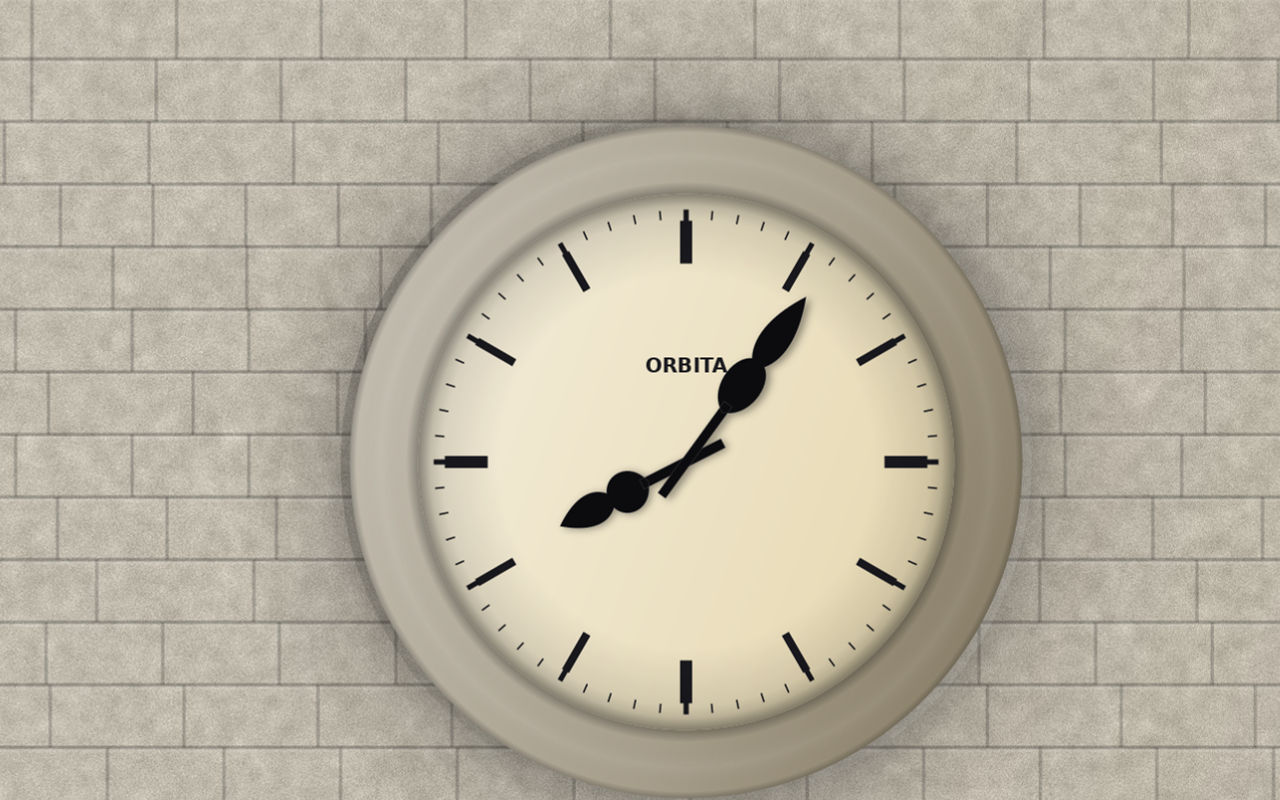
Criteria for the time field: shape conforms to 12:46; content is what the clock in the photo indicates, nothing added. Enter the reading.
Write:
8:06
